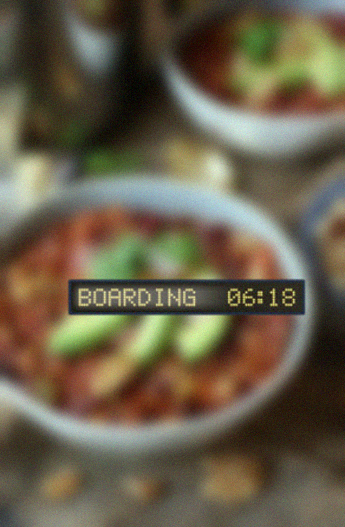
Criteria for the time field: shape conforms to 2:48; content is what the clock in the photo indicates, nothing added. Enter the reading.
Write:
6:18
